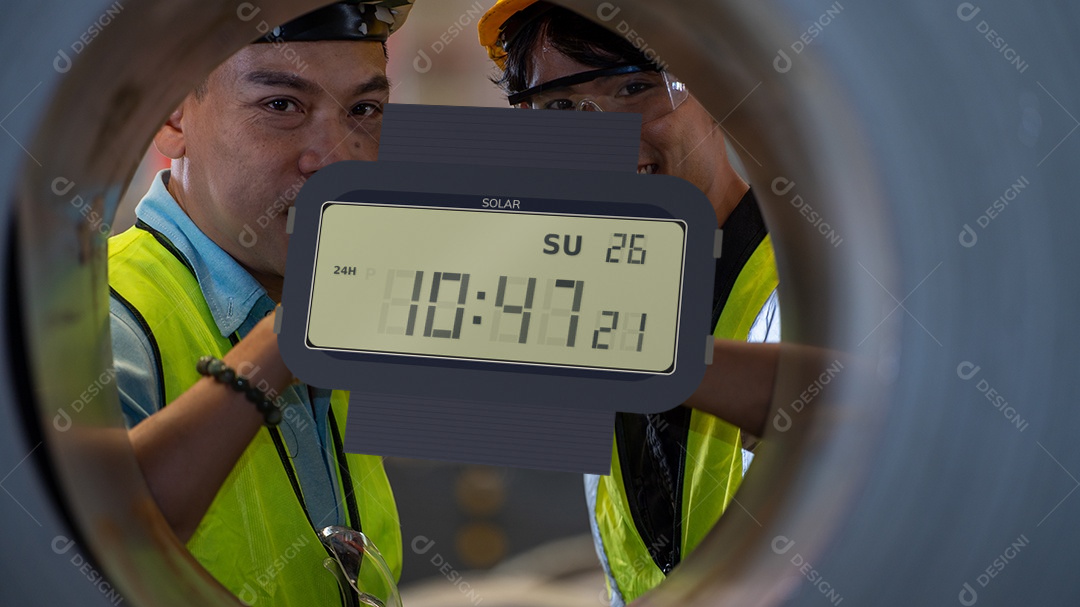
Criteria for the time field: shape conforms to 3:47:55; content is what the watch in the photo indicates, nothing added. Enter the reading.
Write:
10:47:21
